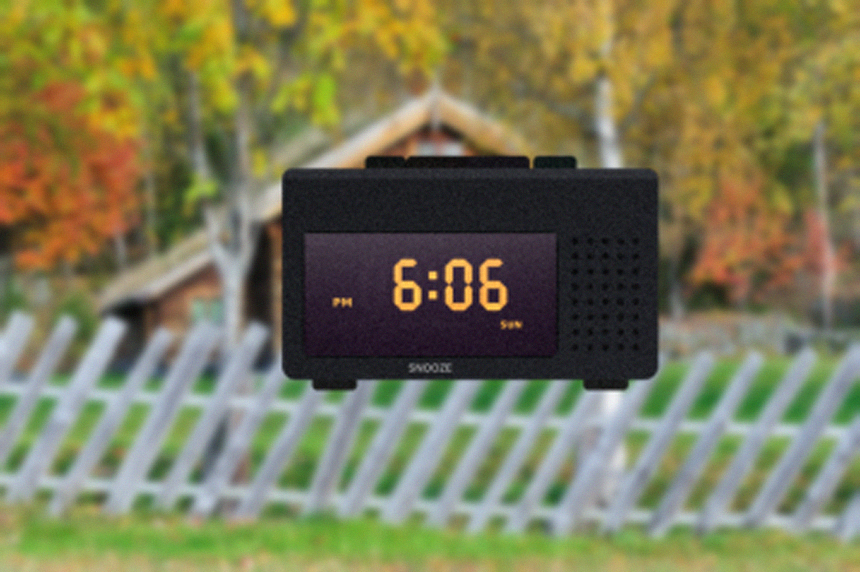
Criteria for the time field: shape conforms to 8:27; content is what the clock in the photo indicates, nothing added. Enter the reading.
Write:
6:06
